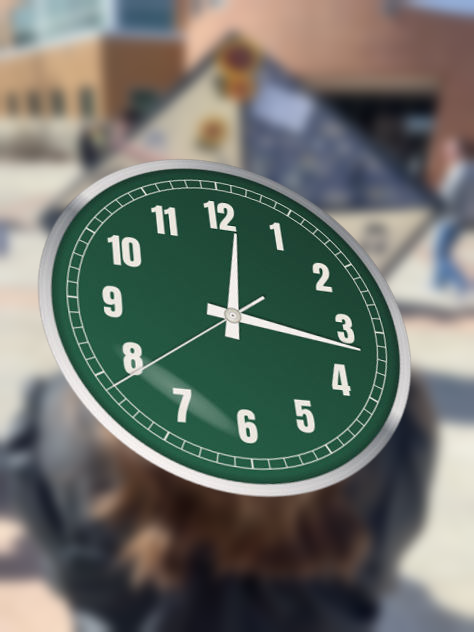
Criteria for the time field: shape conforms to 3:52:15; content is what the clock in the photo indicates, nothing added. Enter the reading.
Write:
12:16:39
